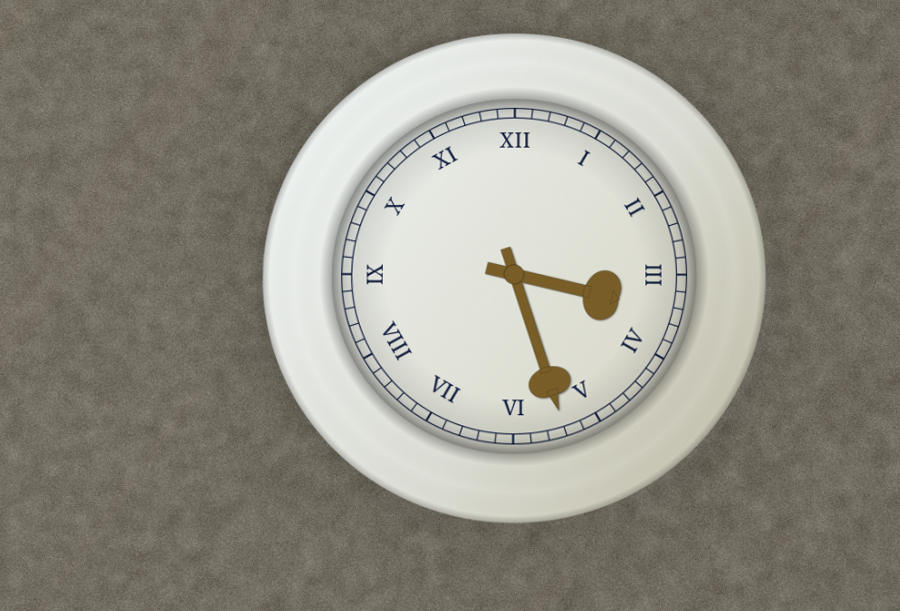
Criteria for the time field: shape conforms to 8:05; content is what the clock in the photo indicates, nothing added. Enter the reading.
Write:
3:27
